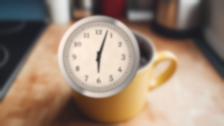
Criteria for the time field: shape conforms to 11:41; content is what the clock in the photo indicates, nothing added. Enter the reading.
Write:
6:03
